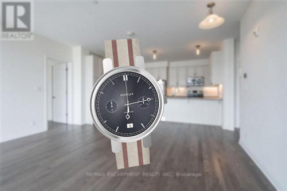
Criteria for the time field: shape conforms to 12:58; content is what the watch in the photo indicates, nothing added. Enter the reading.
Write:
6:14
